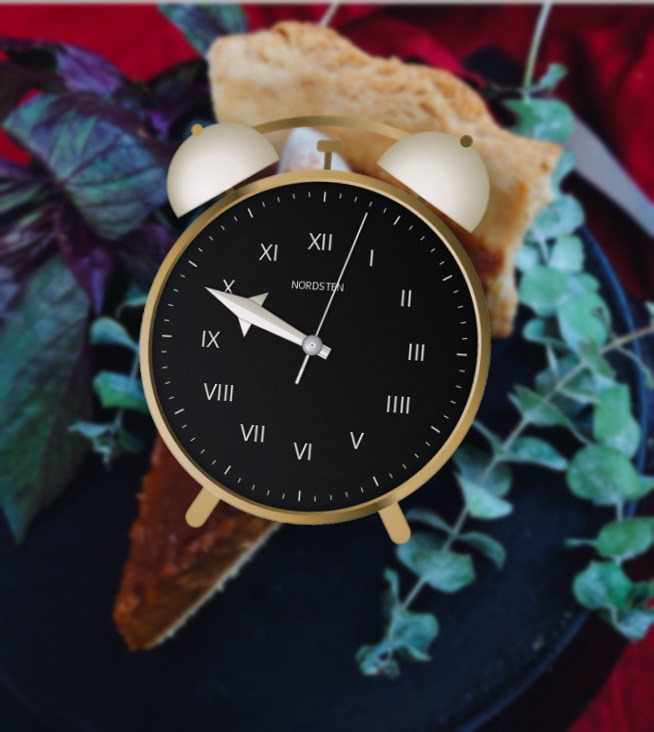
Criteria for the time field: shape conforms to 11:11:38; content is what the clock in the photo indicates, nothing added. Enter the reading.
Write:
9:49:03
